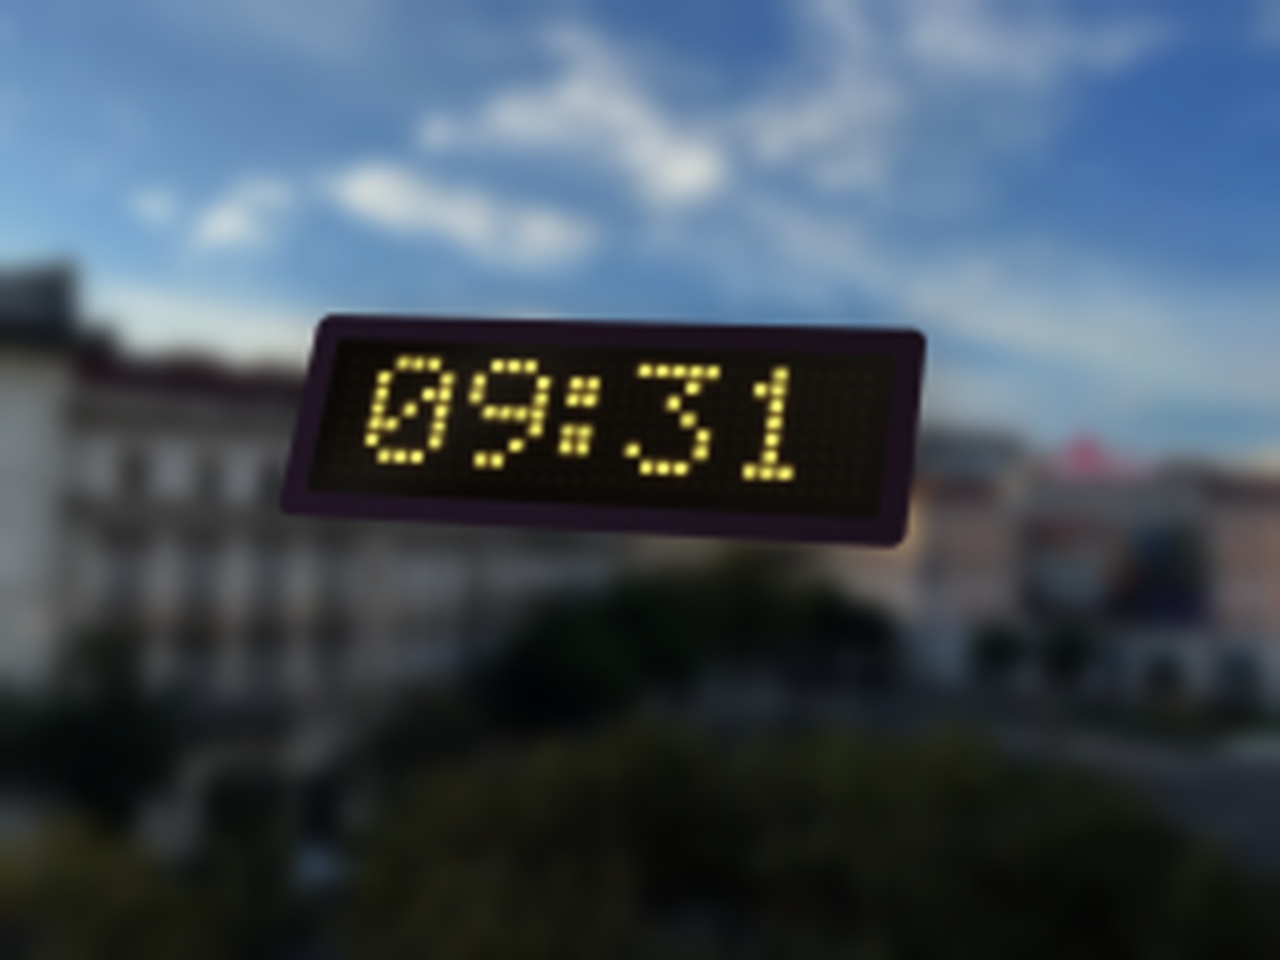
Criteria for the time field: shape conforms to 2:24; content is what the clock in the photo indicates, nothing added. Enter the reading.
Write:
9:31
